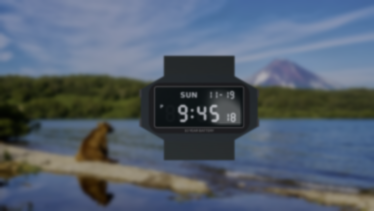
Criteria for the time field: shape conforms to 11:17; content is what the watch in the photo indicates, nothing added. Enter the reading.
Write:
9:45
